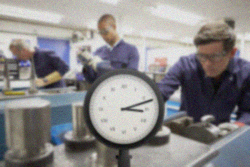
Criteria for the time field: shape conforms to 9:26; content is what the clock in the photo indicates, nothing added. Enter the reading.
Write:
3:12
